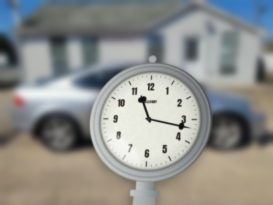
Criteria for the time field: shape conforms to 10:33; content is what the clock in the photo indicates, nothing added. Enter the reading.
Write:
11:17
